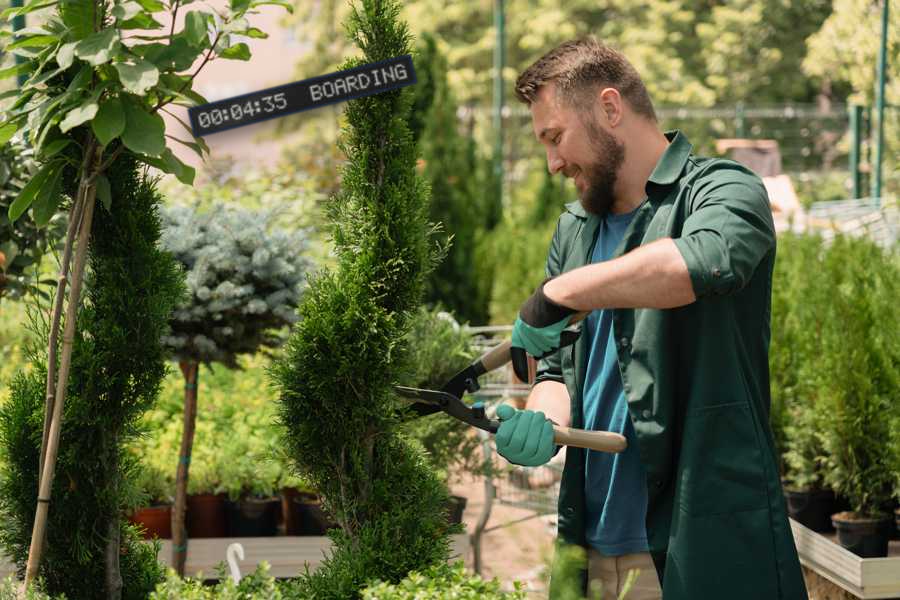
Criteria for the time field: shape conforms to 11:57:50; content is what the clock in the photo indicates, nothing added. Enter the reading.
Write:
0:04:35
